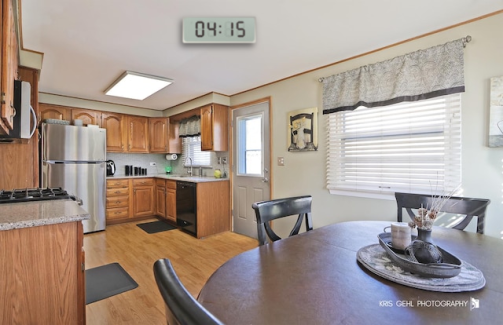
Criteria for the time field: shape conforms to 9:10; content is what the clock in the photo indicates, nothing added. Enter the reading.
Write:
4:15
